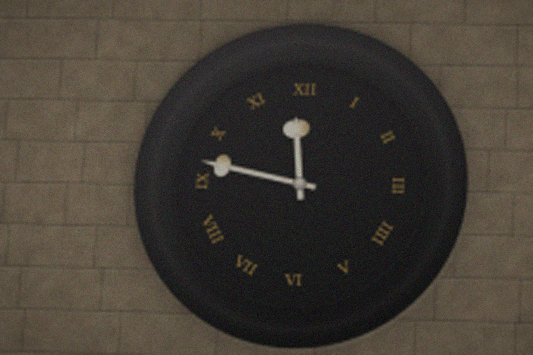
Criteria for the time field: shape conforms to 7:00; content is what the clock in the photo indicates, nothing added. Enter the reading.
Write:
11:47
